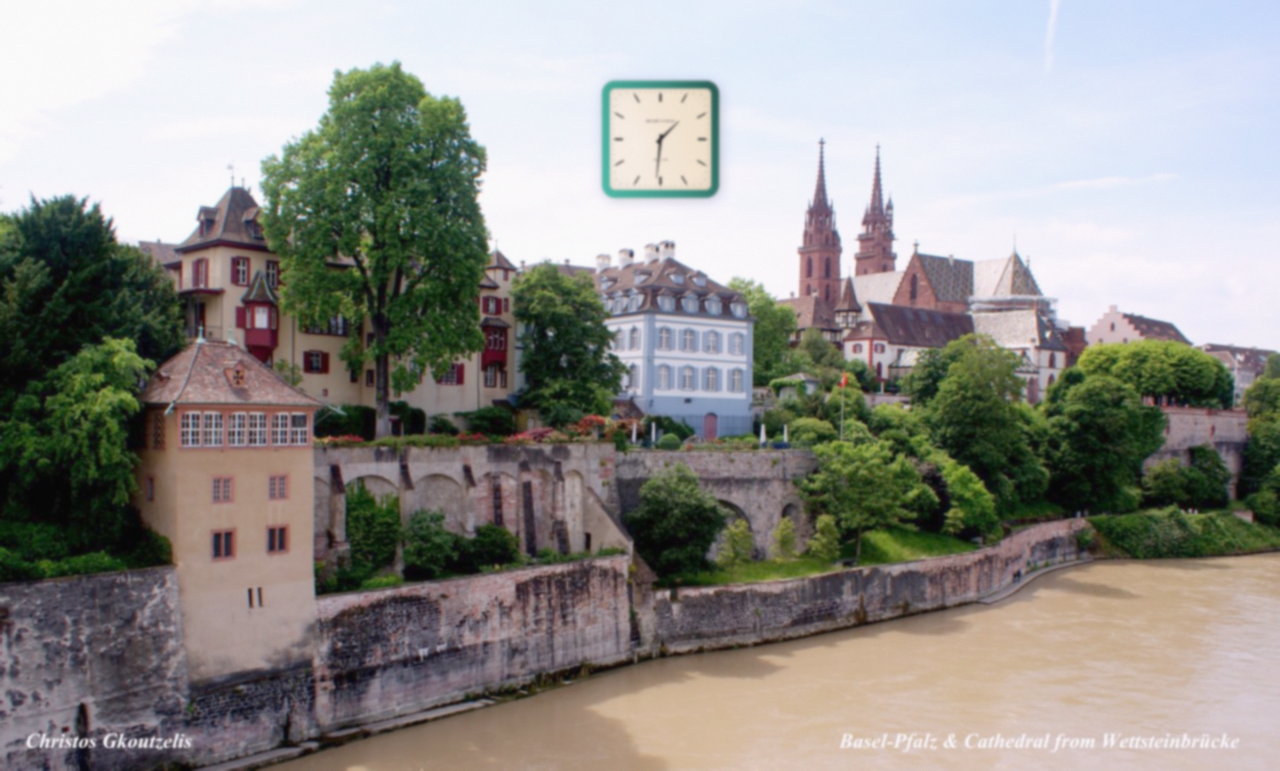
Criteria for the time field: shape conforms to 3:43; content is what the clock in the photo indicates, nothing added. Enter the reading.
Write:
1:31
